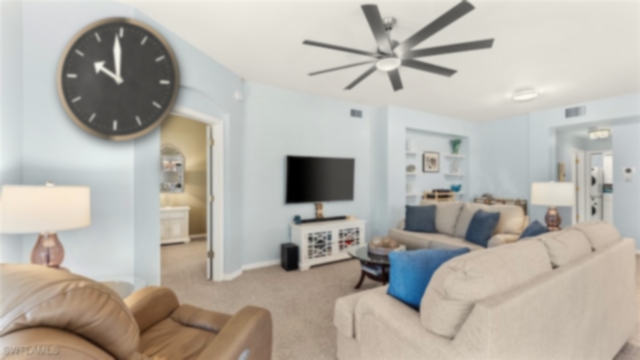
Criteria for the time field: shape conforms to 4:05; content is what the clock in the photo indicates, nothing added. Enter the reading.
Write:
9:59
